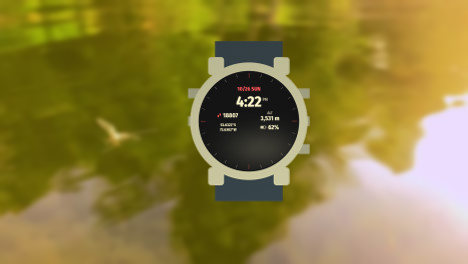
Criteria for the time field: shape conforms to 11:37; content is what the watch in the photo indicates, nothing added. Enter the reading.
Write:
4:22
